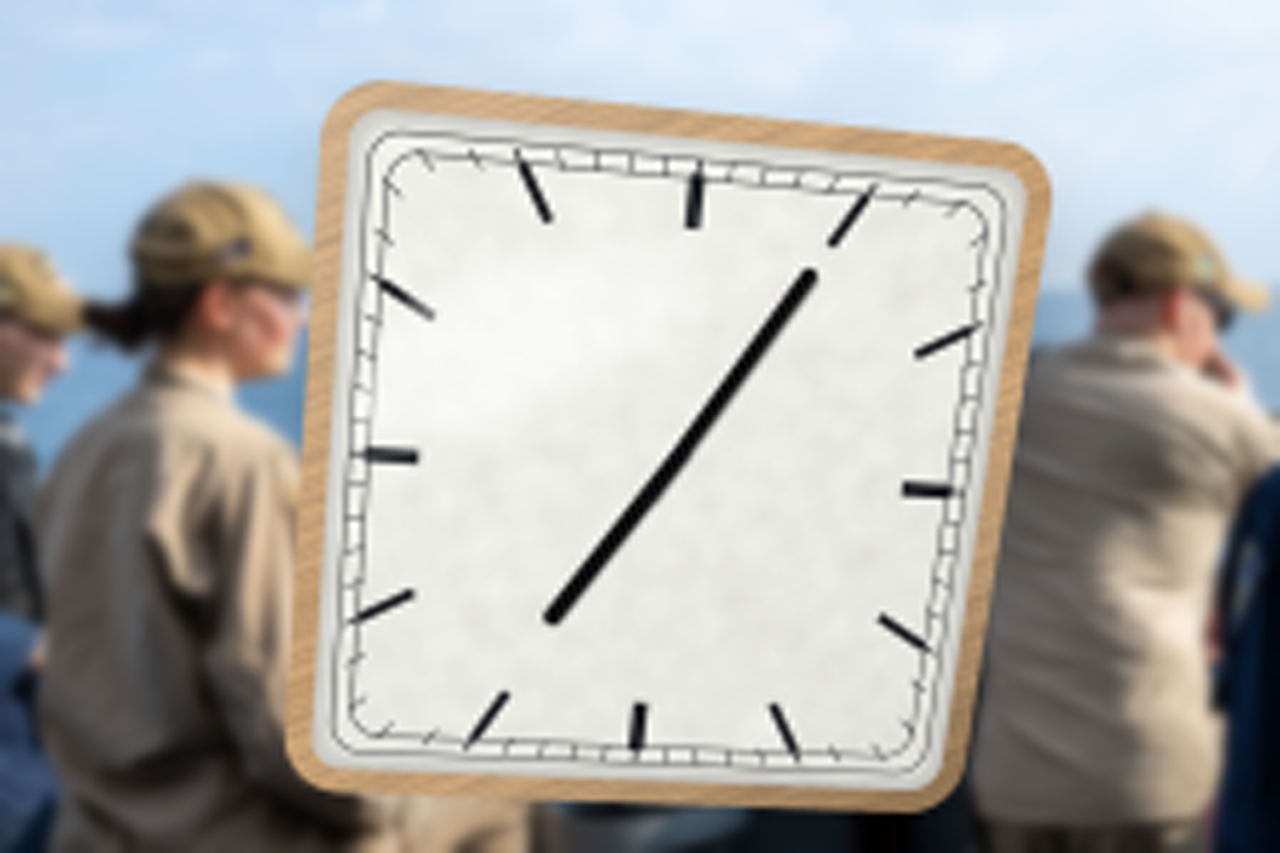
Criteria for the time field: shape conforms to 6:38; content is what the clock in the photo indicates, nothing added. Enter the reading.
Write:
7:05
